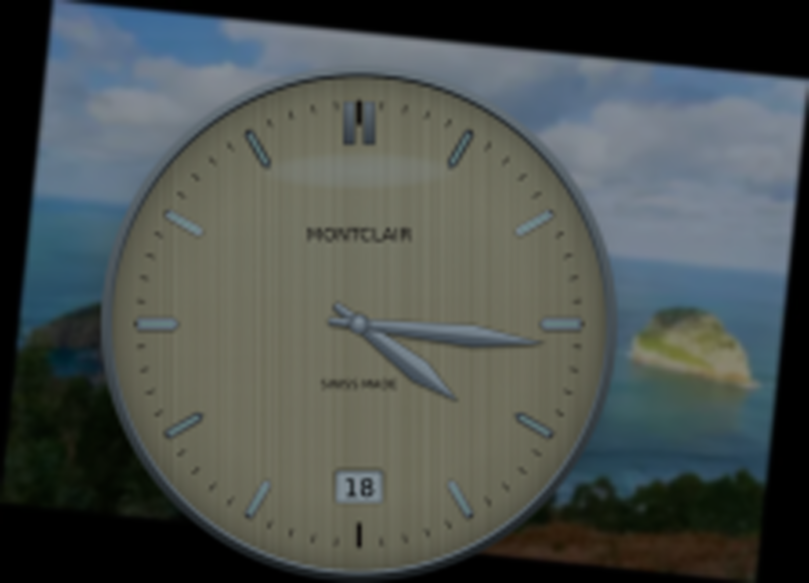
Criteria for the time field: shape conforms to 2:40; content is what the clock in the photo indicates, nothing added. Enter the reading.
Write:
4:16
